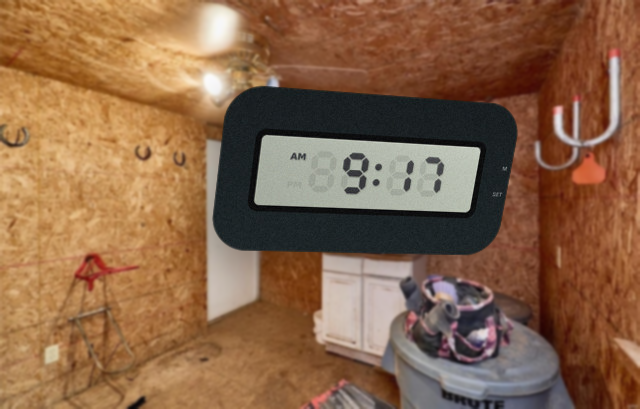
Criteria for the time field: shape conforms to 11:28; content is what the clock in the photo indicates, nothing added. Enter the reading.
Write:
9:17
